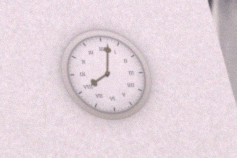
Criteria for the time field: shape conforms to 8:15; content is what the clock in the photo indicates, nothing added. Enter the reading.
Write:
8:02
